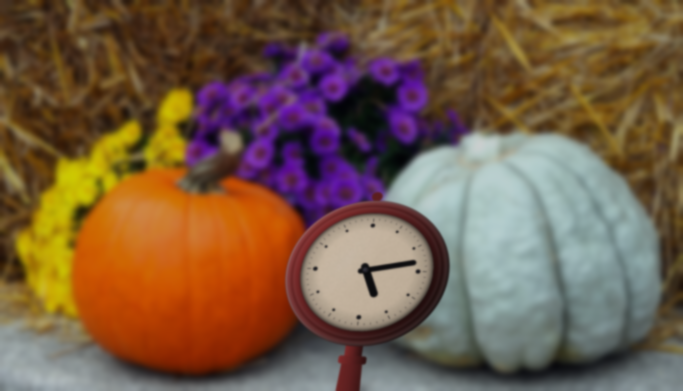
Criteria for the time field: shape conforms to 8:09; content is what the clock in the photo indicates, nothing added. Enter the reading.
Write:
5:13
